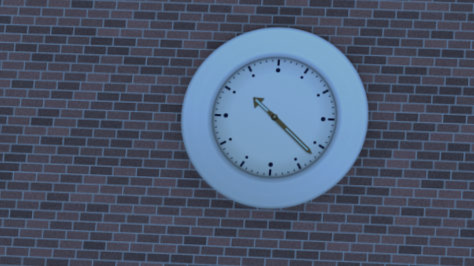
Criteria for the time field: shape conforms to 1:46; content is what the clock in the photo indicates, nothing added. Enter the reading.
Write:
10:22
